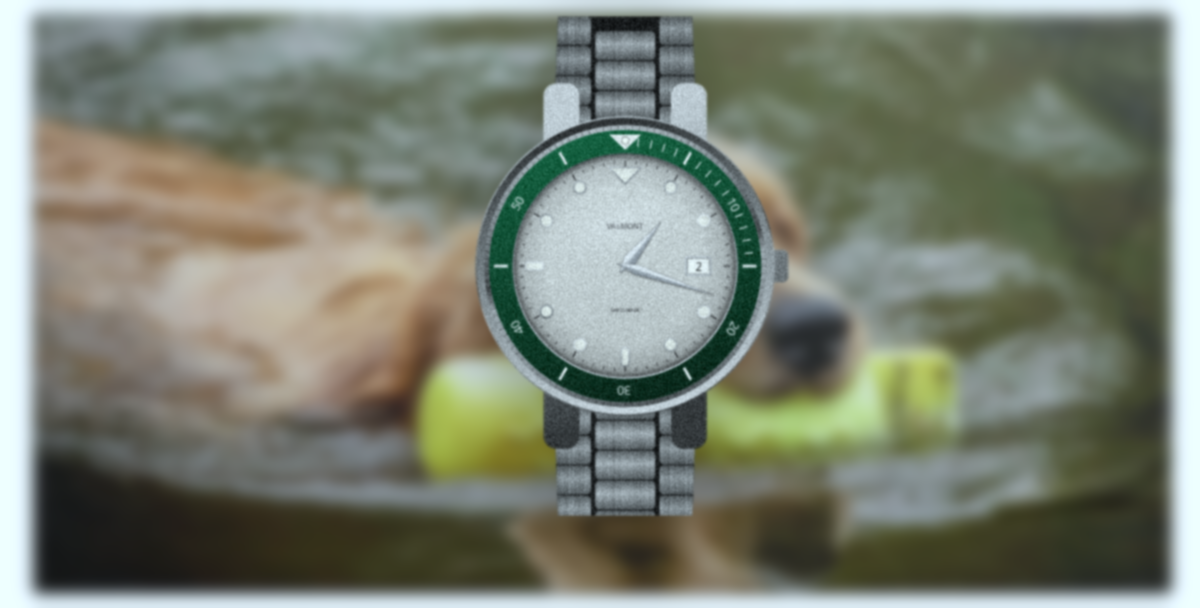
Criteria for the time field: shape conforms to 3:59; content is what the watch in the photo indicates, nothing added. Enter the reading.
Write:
1:18
